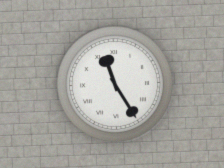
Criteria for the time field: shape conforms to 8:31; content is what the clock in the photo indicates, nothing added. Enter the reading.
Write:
11:25
